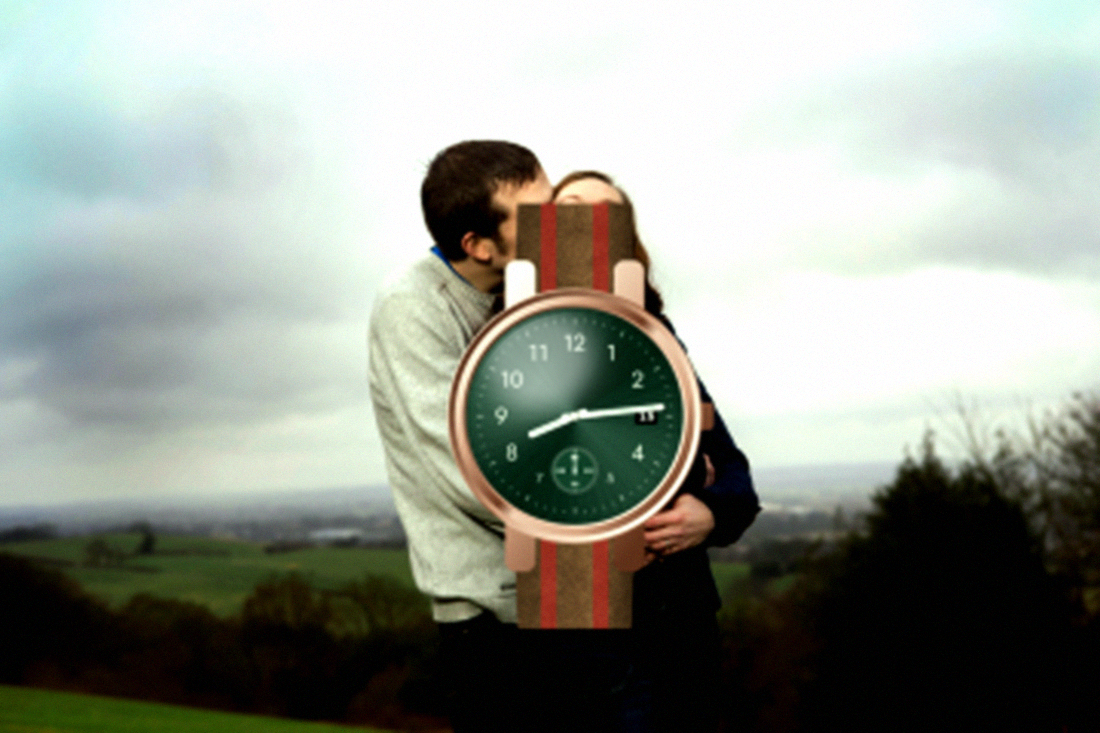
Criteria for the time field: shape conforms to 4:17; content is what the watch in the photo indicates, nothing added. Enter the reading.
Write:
8:14
